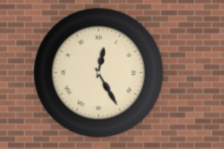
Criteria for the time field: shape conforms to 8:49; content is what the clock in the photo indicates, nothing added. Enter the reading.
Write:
12:25
